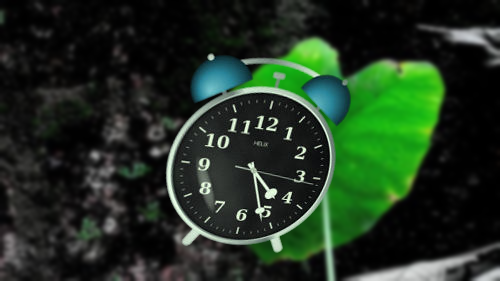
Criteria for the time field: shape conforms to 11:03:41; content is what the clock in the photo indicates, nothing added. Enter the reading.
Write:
4:26:16
